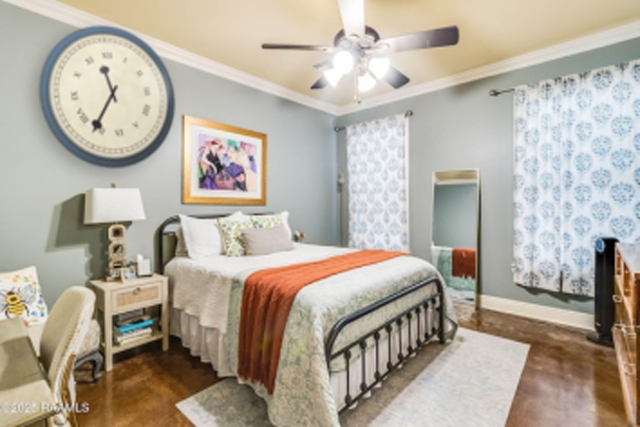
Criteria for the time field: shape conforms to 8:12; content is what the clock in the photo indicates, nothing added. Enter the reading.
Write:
11:36
